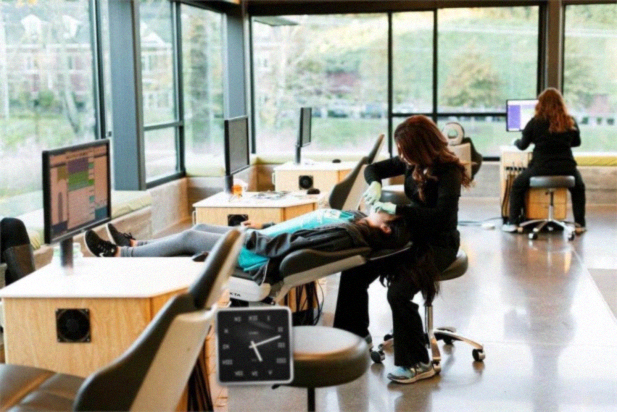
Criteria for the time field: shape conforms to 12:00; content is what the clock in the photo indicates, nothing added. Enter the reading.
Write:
5:12
